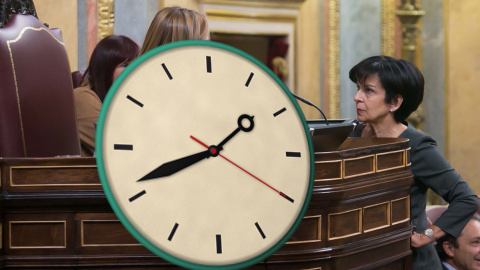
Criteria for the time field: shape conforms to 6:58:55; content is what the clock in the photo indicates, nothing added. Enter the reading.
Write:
1:41:20
